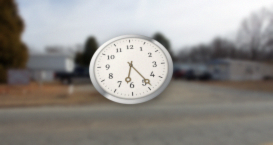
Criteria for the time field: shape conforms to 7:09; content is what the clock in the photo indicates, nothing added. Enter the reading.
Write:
6:24
